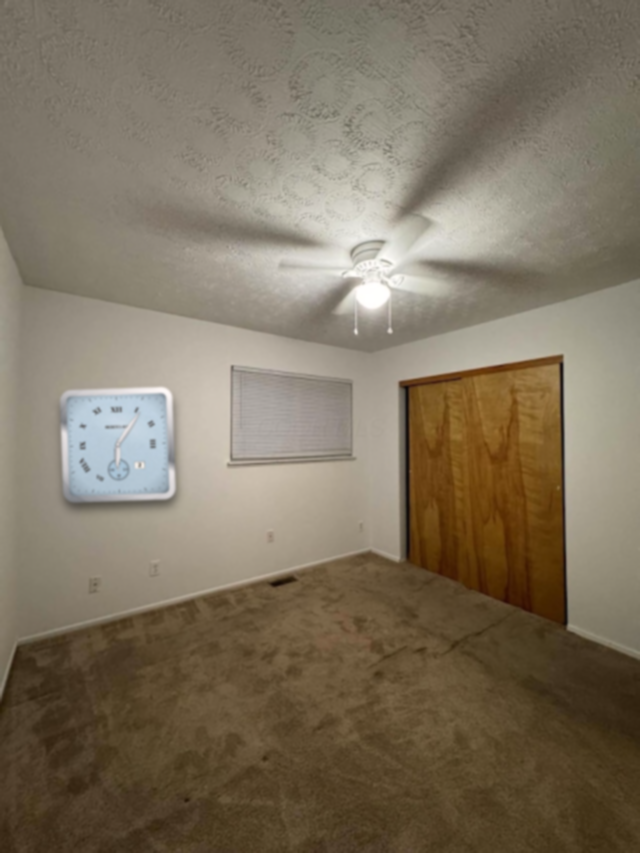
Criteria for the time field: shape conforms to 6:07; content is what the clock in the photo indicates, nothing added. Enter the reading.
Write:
6:06
